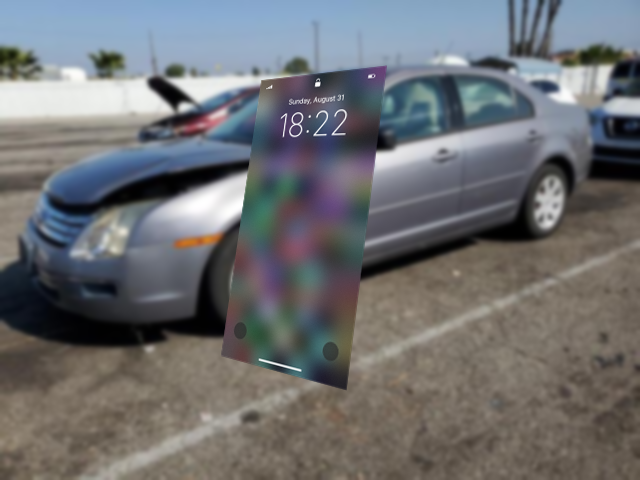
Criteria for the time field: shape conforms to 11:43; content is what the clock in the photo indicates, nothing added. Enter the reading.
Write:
18:22
